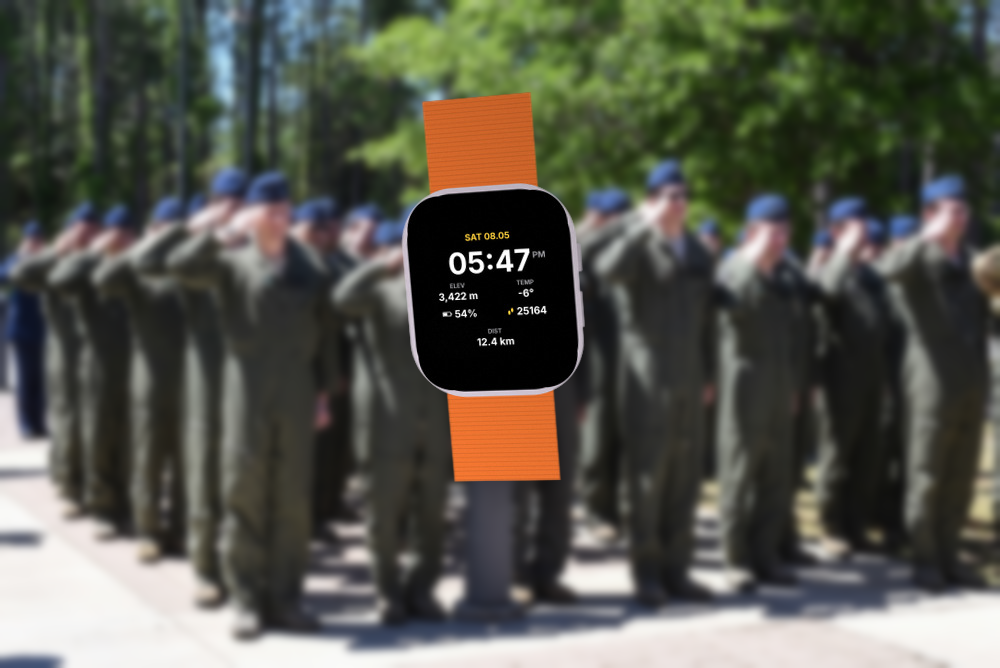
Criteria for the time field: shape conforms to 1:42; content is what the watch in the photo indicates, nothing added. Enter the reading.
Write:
5:47
